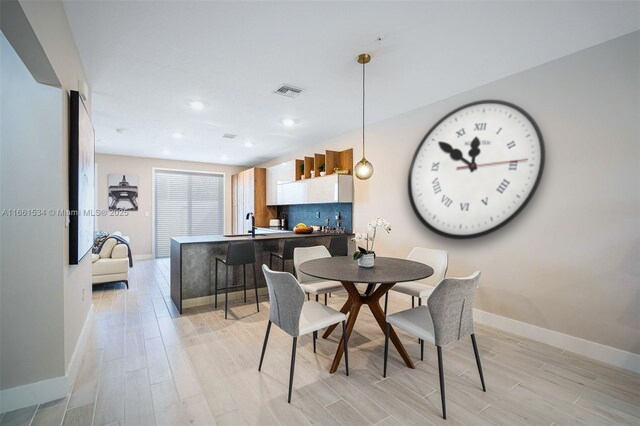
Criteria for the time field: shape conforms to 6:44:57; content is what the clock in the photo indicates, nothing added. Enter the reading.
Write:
11:50:14
